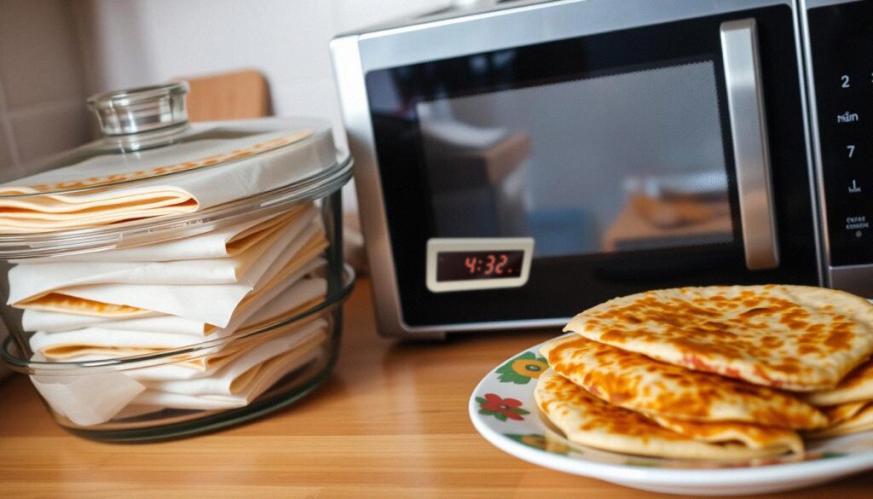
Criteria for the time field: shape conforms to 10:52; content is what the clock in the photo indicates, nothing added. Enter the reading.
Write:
4:32
